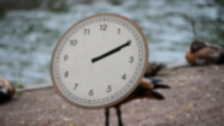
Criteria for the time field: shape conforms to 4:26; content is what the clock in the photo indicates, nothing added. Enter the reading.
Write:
2:10
